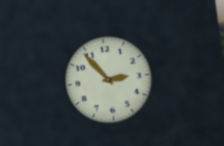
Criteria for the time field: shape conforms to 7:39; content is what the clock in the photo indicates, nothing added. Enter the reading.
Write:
2:54
